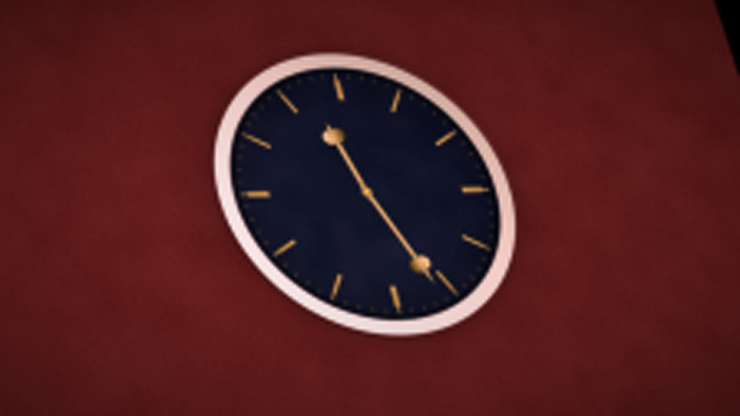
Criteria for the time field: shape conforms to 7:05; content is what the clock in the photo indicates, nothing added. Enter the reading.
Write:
11:26
